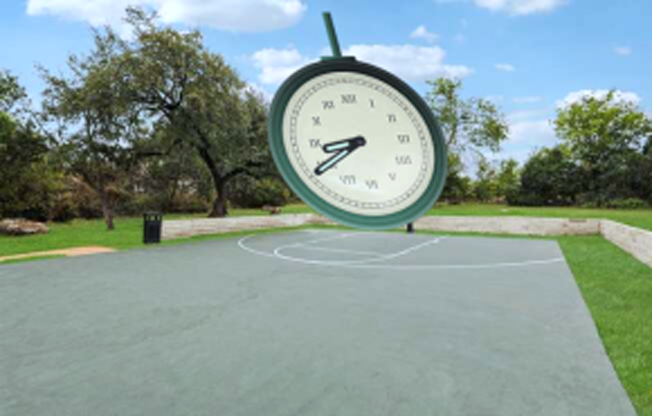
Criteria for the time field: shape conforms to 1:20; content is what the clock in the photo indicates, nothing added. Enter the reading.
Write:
8:40
